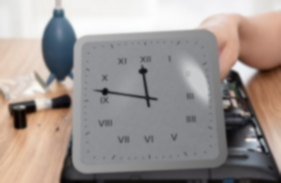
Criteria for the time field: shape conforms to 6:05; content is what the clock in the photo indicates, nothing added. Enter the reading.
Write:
11:47
